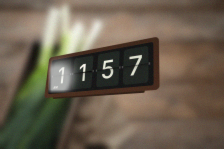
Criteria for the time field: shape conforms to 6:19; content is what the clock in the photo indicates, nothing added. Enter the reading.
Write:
11:57
